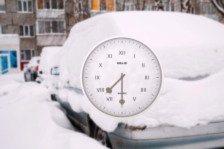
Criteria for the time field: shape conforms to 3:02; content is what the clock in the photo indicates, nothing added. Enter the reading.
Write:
7:30
